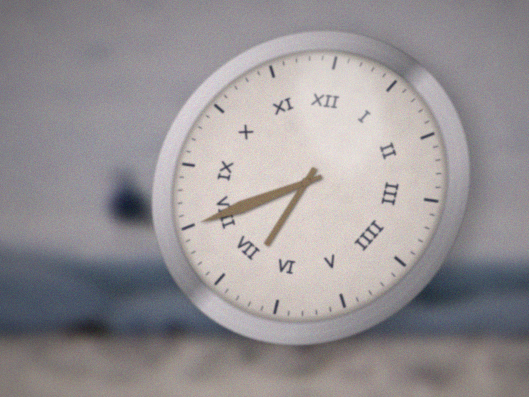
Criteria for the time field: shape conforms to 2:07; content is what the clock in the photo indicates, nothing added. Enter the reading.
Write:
6:40
